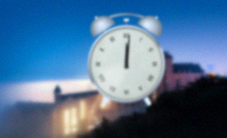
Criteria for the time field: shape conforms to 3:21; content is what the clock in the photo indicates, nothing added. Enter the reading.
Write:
12:01
